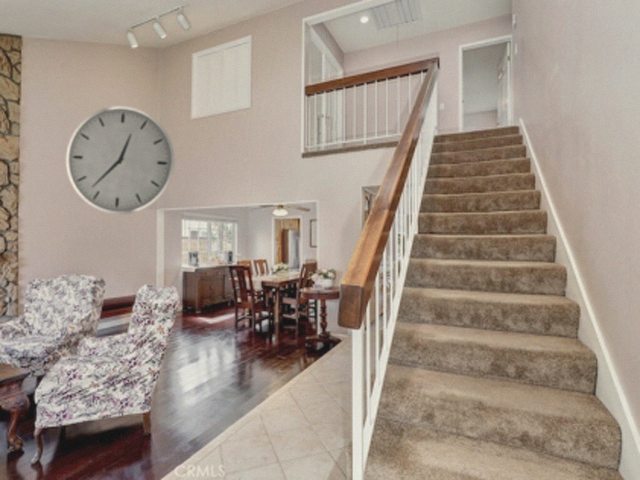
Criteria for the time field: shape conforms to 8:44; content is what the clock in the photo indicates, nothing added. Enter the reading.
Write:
12:37
